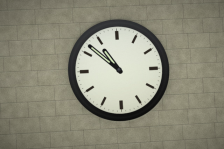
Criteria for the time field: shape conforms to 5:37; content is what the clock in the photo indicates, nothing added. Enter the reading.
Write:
10:52
